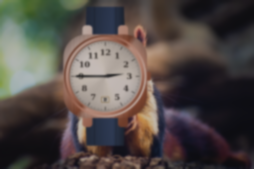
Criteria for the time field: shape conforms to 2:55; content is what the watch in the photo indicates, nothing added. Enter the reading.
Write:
2:45
